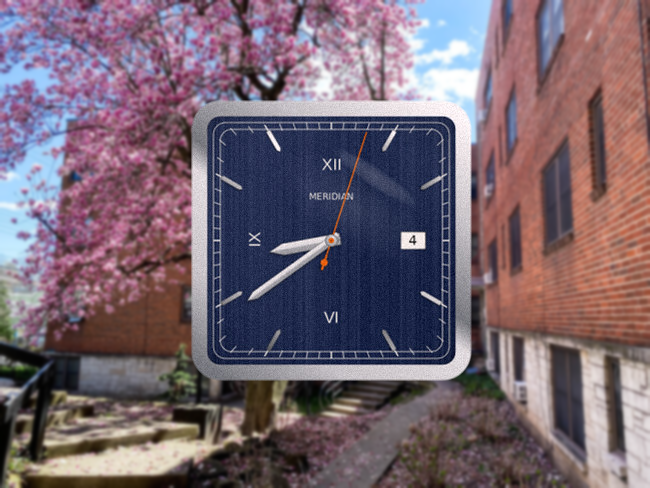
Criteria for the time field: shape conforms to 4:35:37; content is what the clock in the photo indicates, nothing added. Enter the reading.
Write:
8:39:03
